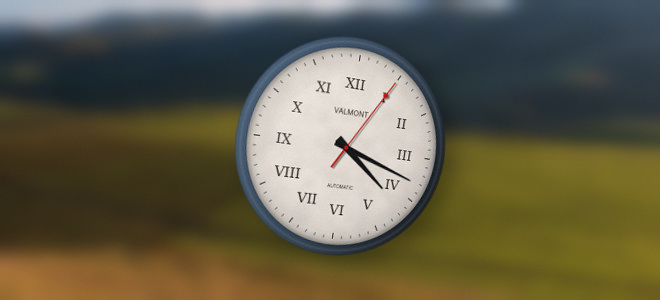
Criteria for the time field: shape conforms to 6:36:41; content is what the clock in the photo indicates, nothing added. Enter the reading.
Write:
4:18:05
